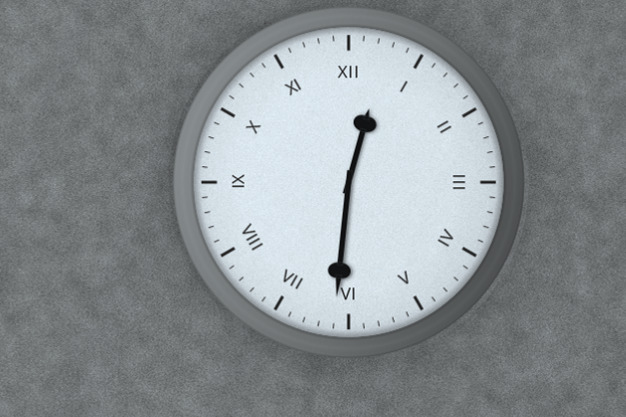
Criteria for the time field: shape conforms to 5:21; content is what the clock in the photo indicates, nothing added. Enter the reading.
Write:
12:31
